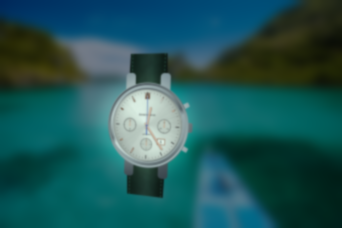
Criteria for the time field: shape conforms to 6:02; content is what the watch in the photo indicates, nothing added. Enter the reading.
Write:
12:24
